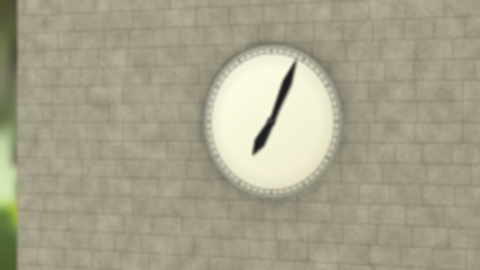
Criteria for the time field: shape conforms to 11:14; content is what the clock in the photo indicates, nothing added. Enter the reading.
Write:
7:04
